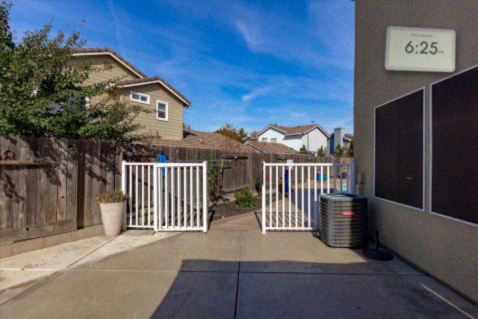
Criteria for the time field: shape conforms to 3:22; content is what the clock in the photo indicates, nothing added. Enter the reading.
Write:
6:25
